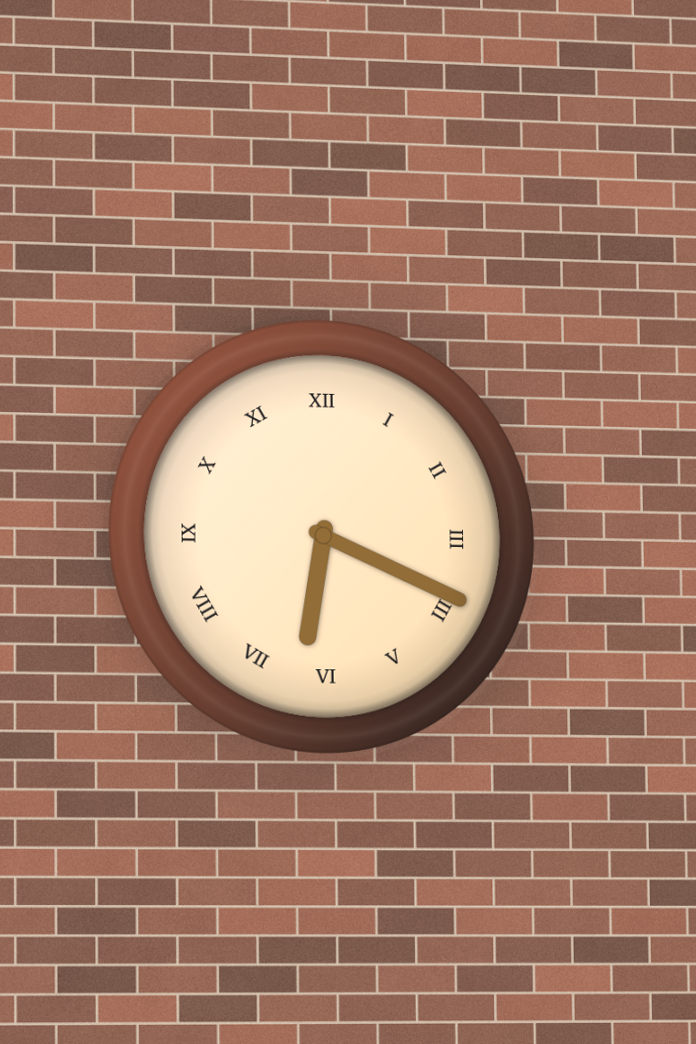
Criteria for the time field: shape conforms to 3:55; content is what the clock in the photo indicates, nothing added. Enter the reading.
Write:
6:19
